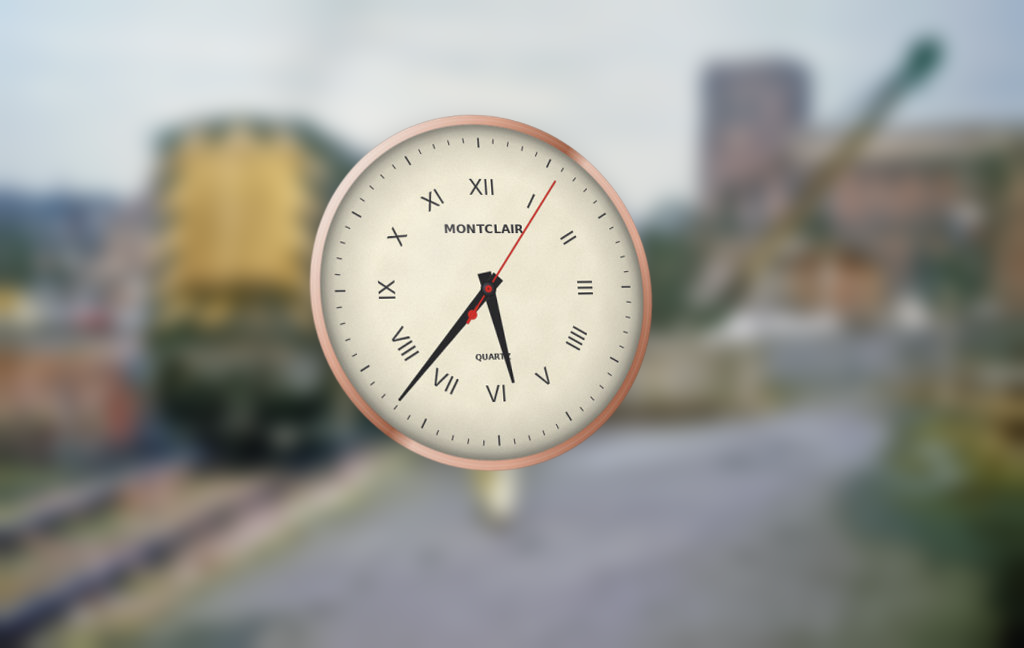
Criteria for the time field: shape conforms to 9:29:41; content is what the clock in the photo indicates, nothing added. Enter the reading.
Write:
5:37:06
